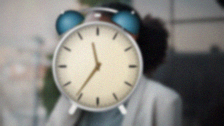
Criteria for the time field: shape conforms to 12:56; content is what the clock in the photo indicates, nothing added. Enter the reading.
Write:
11:36
